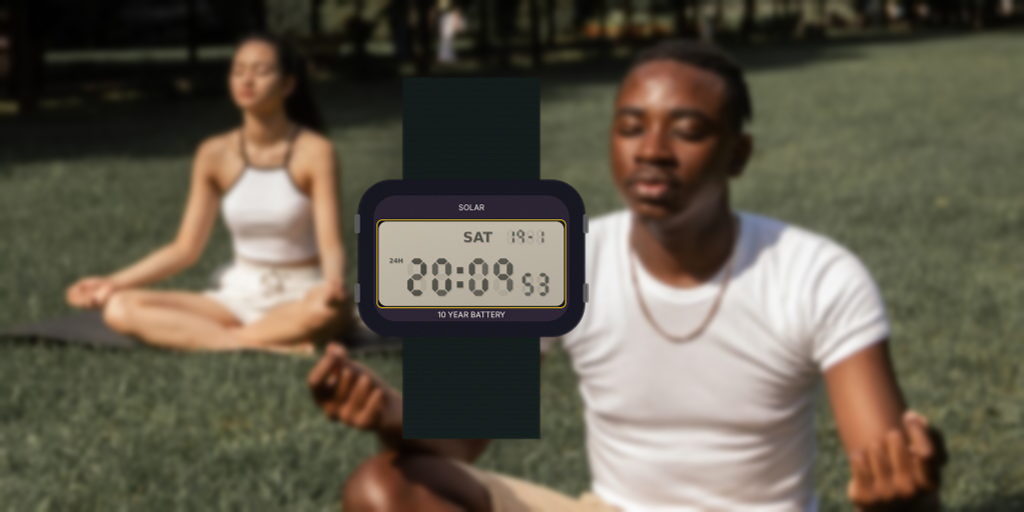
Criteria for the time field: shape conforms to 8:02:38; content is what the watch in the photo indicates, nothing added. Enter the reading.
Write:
20:09:53
